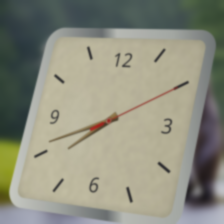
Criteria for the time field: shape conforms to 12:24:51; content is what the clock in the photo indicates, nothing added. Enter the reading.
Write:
7:41:10
